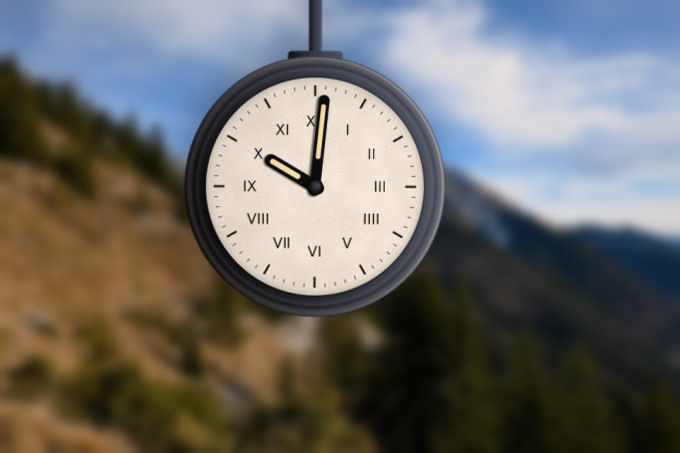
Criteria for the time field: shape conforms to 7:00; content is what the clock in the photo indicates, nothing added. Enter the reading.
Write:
10:01
